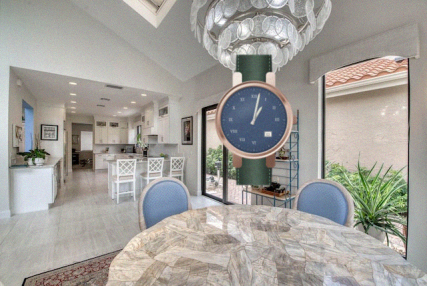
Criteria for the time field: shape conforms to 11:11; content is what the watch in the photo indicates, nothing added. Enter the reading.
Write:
1:02
